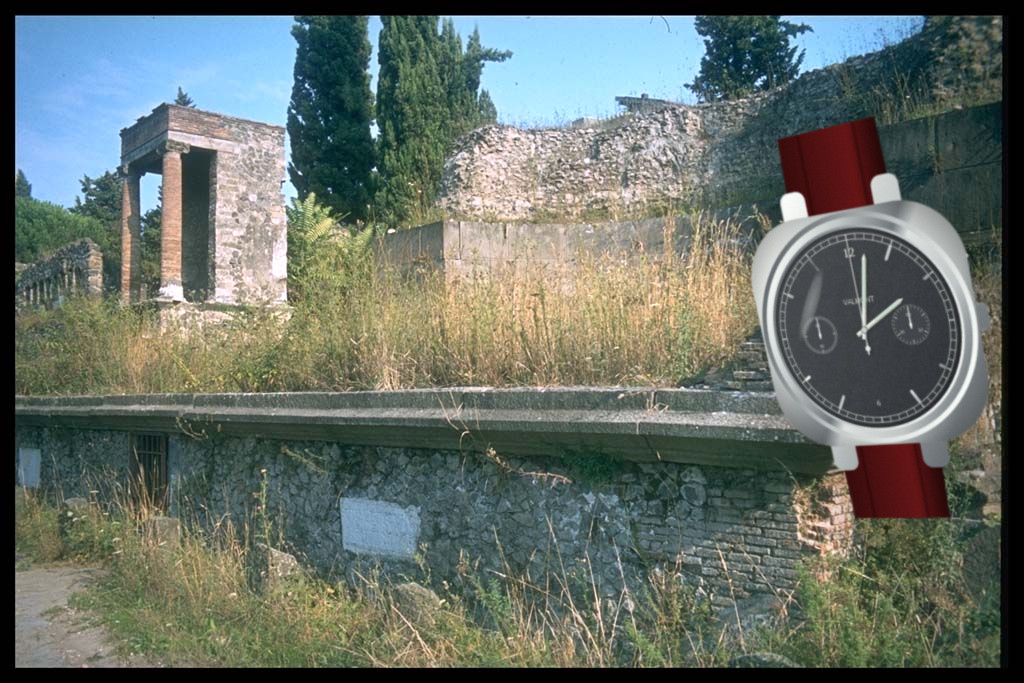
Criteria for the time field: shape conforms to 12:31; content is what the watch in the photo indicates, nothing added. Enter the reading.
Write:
2:02
